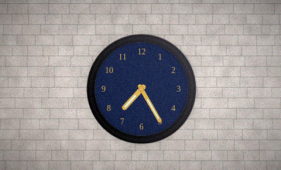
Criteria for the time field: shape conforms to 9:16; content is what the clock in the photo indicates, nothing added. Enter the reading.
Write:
7:25
